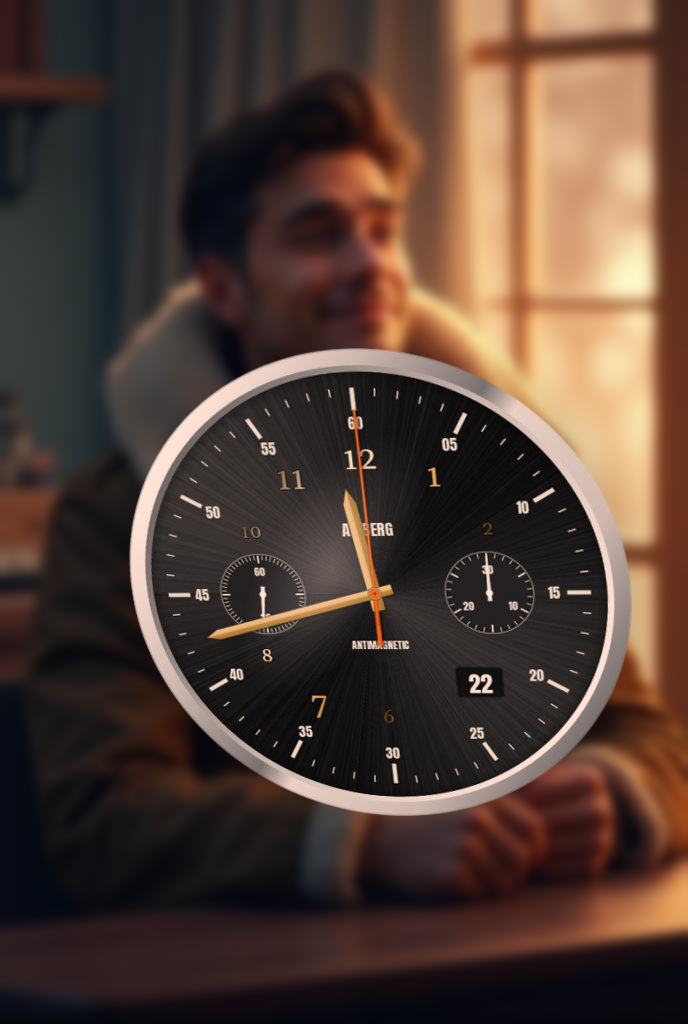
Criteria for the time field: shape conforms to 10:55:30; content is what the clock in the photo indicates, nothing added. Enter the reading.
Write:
11:42:31
